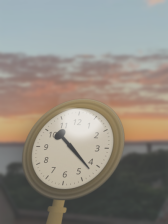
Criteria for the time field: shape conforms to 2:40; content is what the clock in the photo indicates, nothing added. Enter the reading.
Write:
10:22
